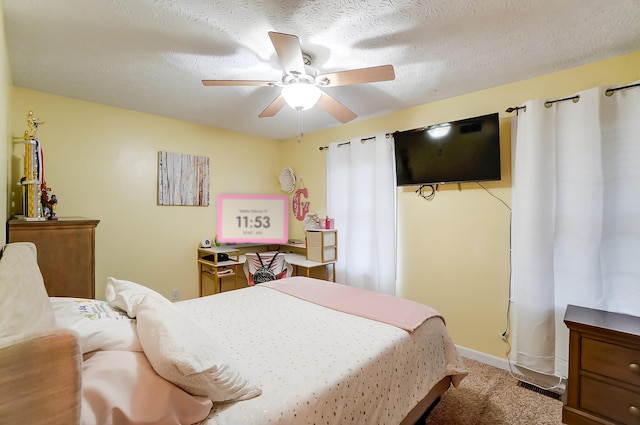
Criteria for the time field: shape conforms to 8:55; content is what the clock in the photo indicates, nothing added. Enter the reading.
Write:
11:53
